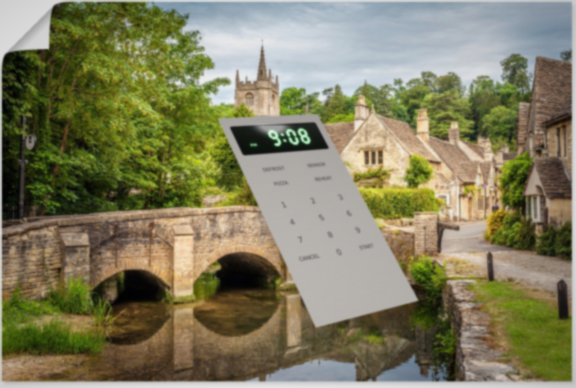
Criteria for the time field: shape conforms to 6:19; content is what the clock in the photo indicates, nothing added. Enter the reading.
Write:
9:08
